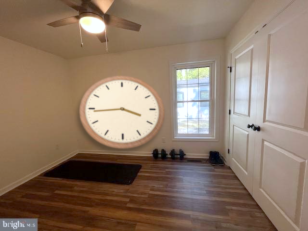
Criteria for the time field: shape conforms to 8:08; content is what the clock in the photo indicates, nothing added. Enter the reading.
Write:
3:44
